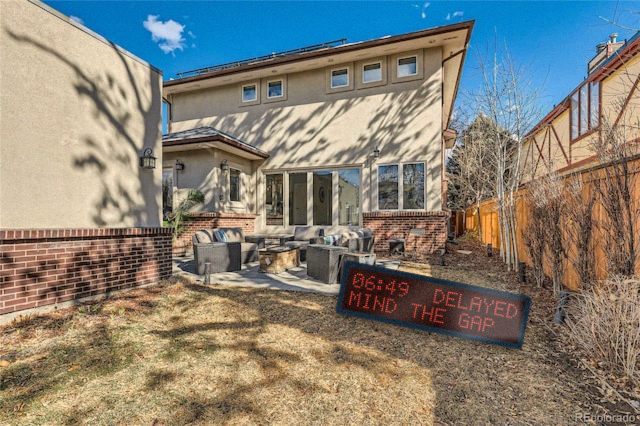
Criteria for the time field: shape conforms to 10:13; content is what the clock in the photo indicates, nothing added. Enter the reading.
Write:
6:49
